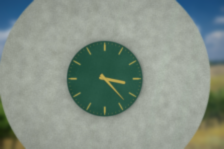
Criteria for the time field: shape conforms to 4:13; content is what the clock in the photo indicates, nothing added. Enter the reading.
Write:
3:23
